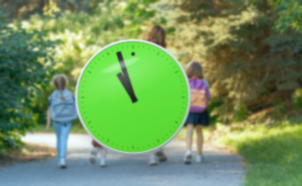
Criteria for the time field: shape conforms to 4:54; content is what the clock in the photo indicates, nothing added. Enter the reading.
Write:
10:57
